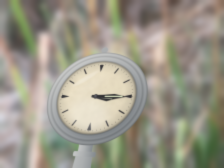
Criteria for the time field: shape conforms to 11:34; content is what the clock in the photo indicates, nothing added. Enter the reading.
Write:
3:15
